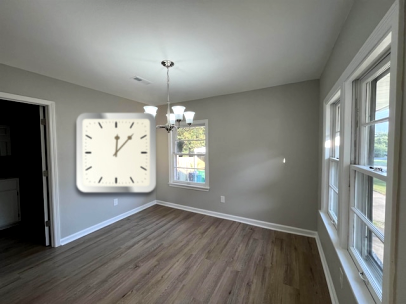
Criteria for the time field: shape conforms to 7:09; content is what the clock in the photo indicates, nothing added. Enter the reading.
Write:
12:07
